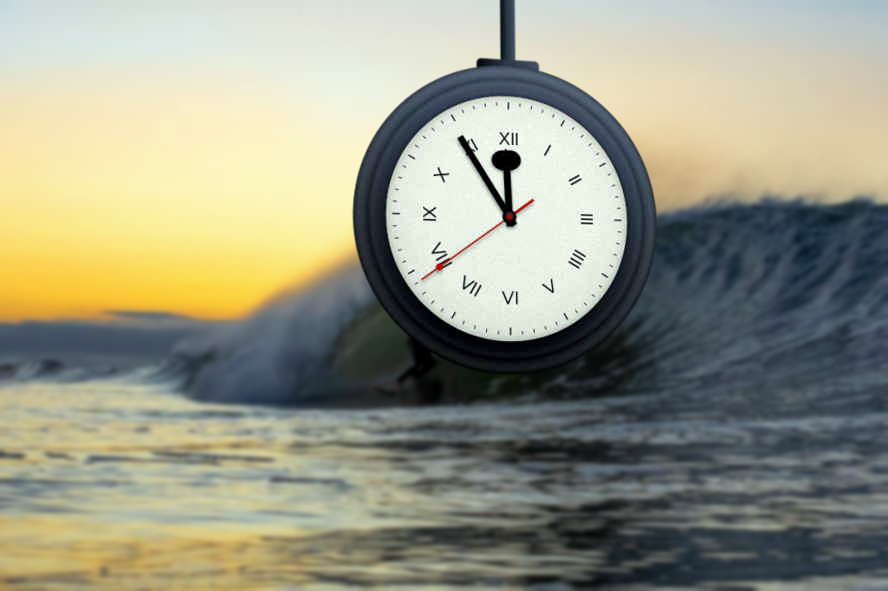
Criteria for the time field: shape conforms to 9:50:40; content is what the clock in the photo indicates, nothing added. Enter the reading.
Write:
11:54:39
